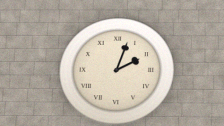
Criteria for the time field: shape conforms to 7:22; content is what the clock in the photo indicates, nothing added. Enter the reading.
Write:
2:03
